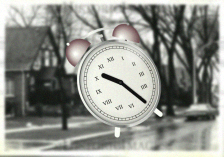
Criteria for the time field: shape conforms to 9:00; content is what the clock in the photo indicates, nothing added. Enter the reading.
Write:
10:25
